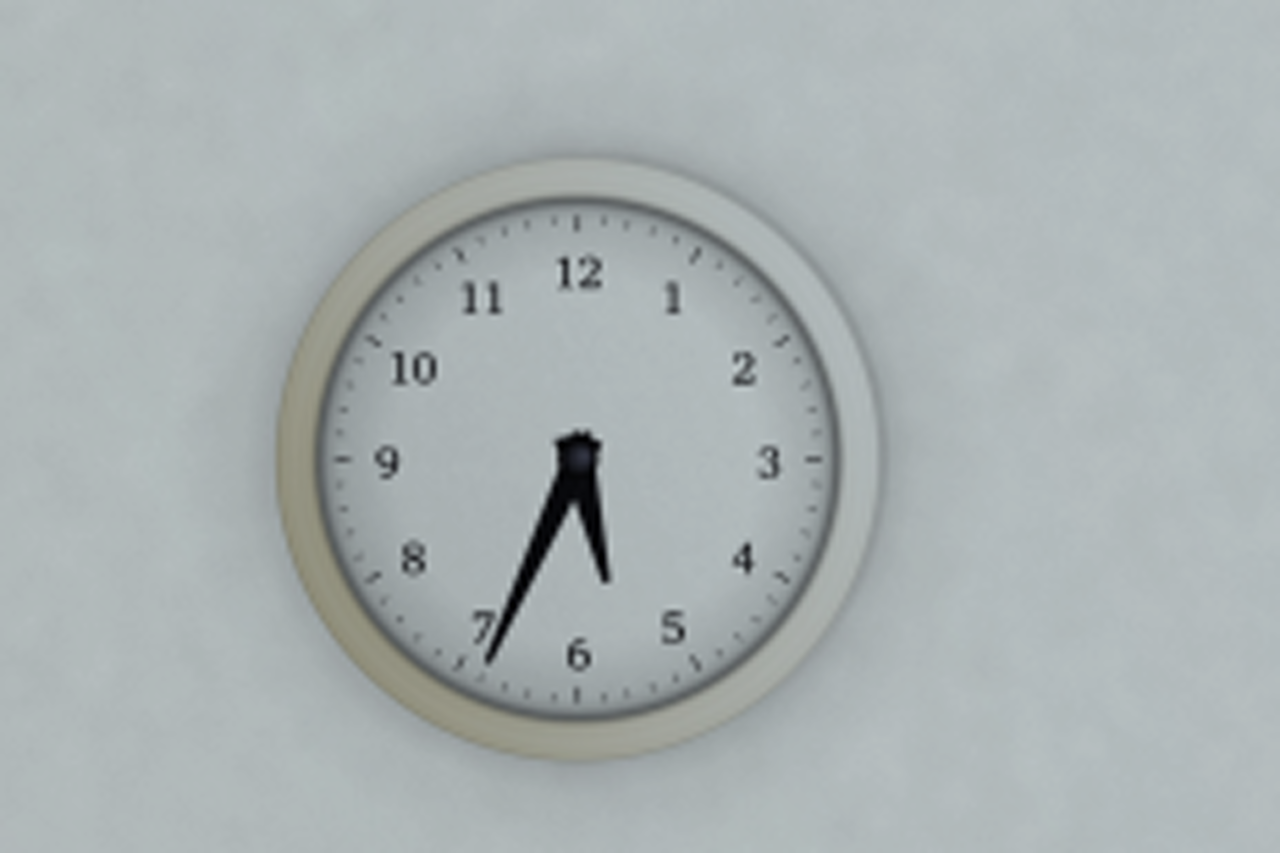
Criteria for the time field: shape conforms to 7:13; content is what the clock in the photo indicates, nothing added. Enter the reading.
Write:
5:34
